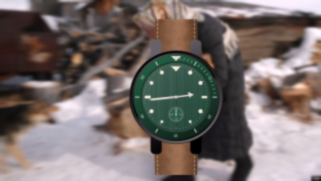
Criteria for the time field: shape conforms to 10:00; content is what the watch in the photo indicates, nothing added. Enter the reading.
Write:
2:44
